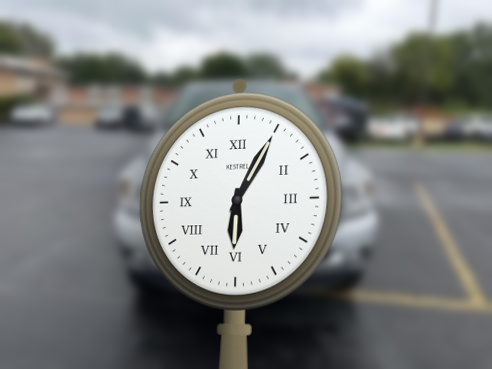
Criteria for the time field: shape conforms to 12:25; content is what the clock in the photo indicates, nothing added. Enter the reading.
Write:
6:05
